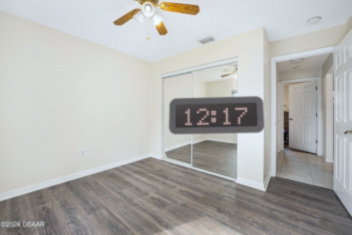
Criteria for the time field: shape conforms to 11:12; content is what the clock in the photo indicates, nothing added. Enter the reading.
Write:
12:17
